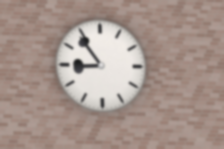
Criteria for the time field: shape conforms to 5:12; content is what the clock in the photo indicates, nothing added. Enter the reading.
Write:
8:54
